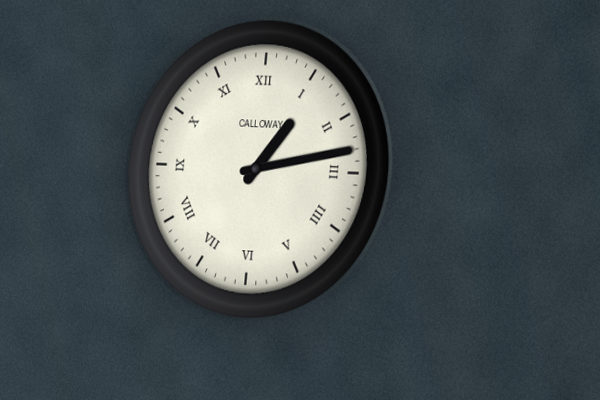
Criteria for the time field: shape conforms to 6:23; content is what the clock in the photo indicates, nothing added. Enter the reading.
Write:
1:13
